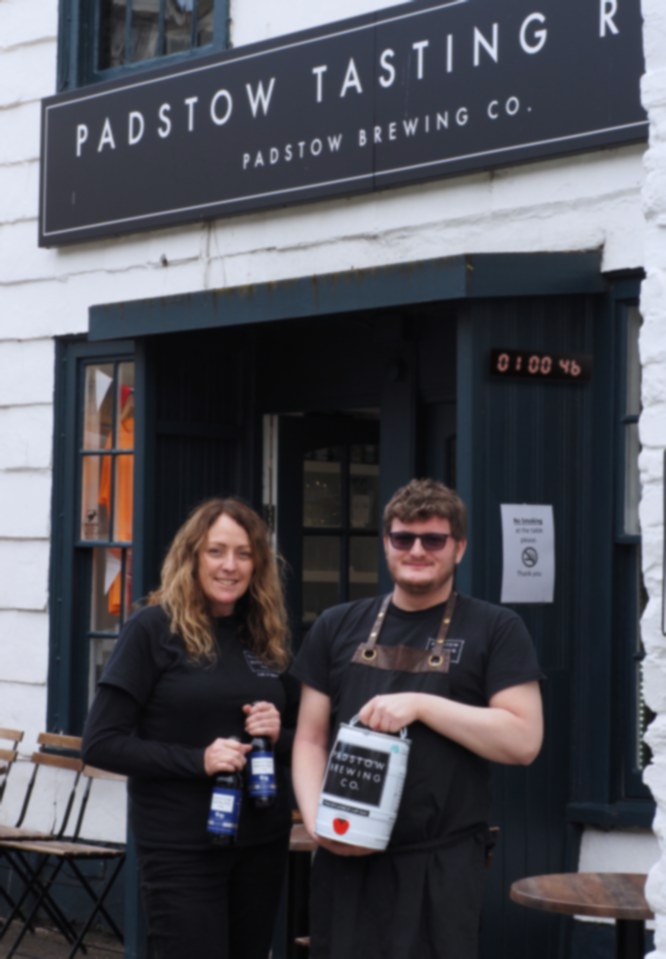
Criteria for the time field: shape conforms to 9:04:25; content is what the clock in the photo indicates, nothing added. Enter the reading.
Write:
1:00:46
